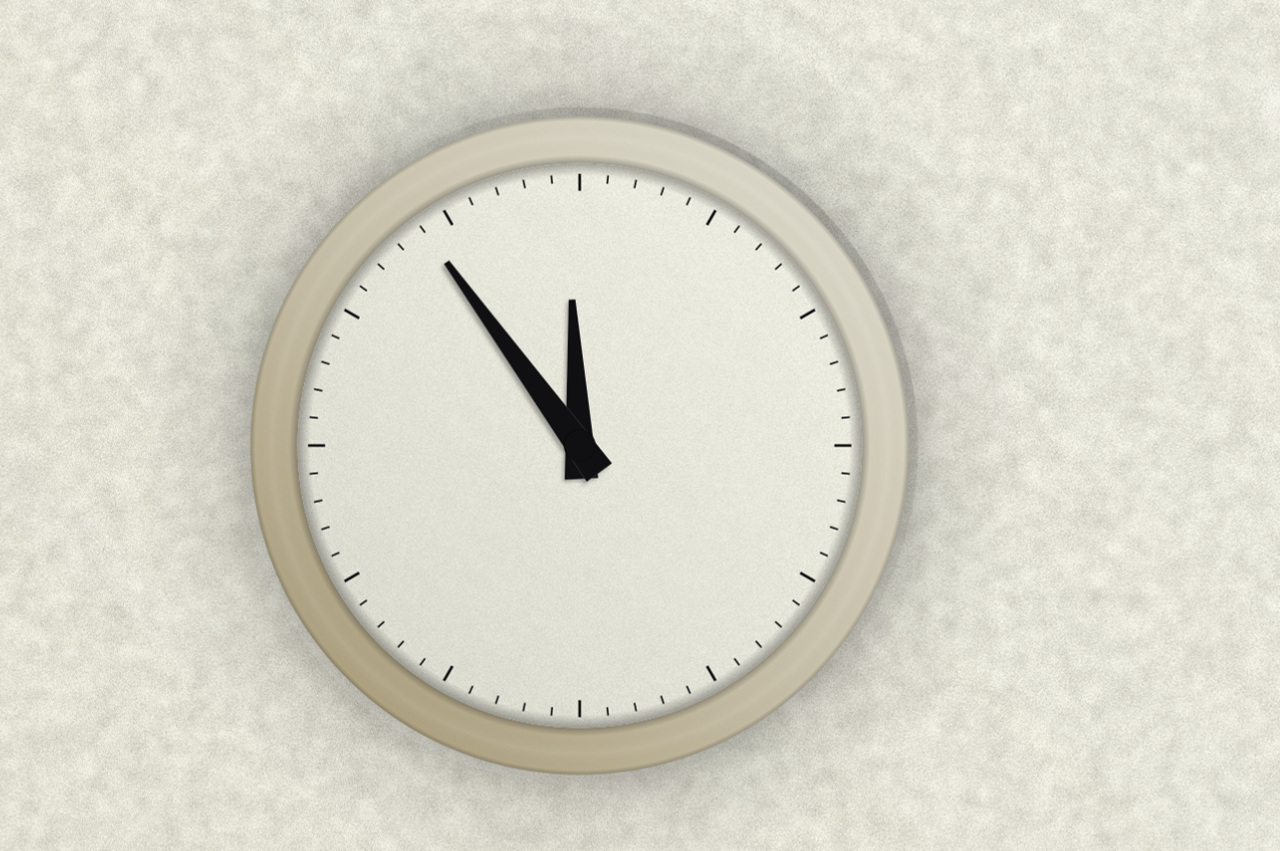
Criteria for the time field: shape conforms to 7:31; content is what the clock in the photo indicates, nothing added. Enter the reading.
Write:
11:54
